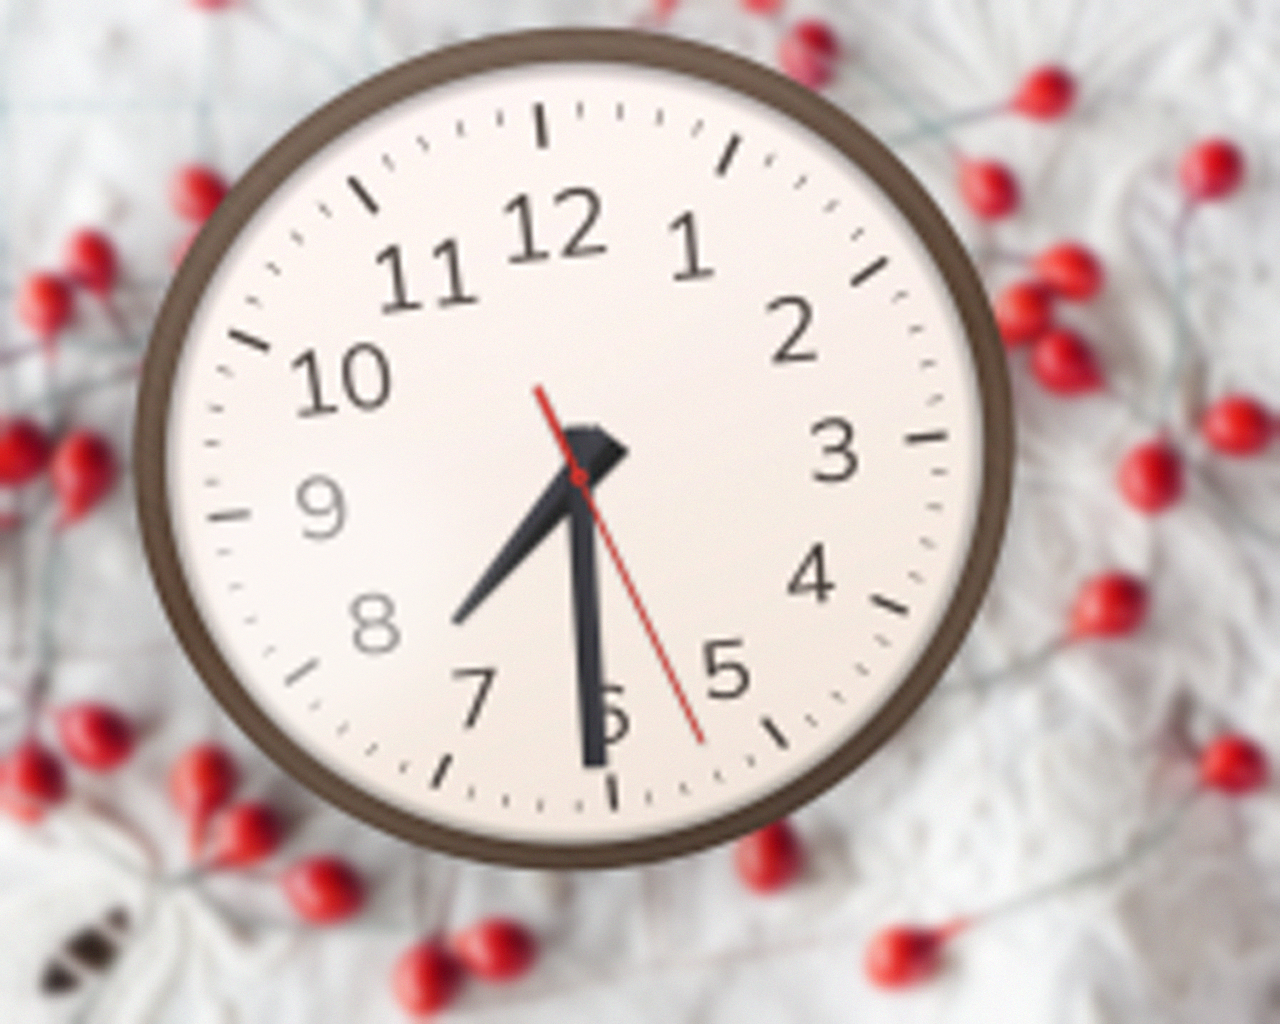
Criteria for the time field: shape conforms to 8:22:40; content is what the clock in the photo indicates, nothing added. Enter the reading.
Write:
7:30:27
